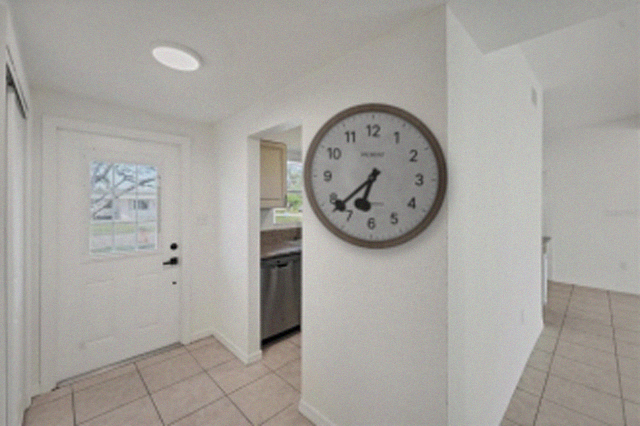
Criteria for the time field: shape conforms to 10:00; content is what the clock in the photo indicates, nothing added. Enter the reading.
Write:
6:38
